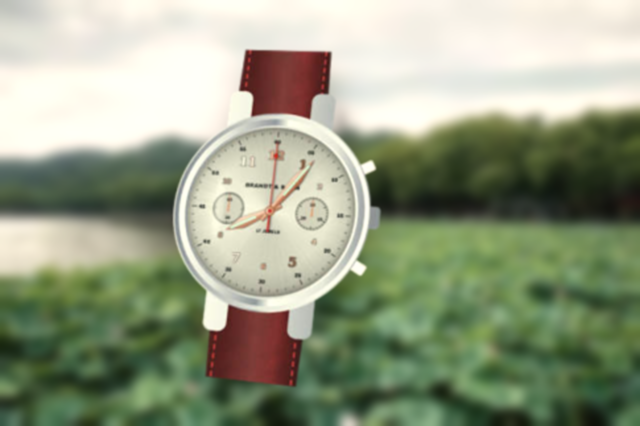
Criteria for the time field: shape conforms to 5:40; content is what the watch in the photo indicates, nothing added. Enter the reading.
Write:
8:06
